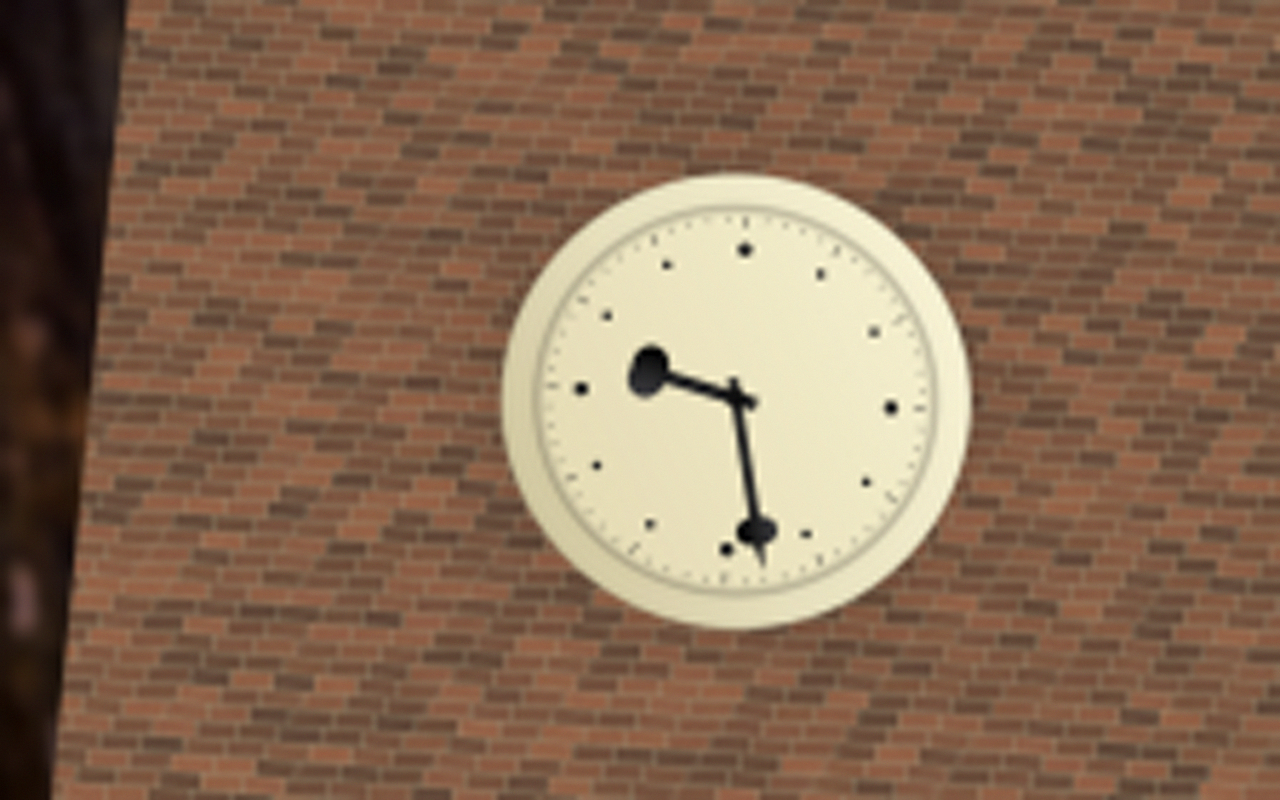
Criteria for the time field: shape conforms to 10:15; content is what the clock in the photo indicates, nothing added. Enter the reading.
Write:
9:28
